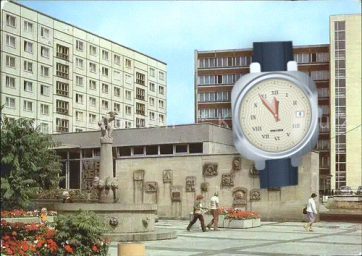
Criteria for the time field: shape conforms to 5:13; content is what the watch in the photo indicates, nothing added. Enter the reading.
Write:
11:54
